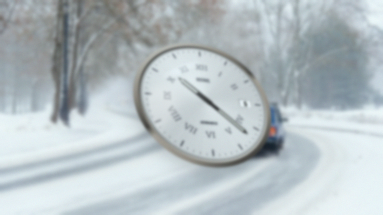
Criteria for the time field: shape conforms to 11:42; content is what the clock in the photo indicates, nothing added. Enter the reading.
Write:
10:22
